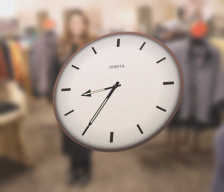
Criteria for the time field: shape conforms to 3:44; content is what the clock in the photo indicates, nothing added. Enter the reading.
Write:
8:35
